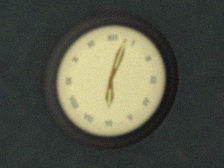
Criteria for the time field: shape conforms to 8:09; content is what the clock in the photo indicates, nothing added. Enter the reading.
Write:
6:03
